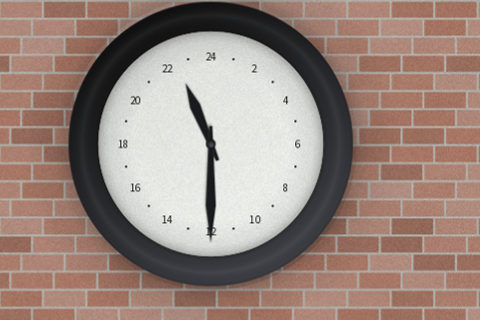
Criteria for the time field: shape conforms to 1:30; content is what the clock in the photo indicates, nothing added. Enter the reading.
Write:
22:30
